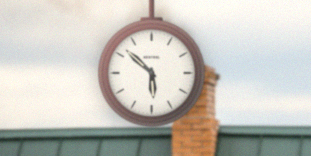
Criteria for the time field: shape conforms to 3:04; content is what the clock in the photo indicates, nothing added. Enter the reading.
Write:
5:52
